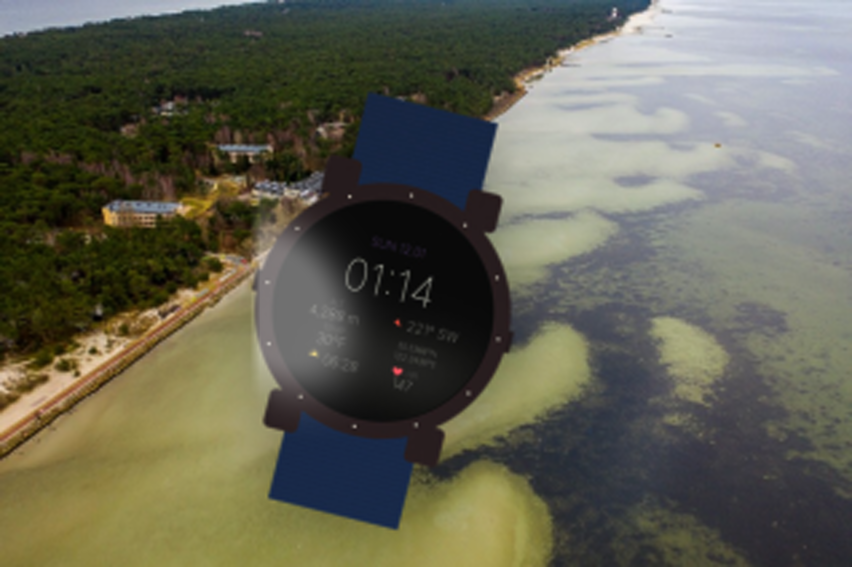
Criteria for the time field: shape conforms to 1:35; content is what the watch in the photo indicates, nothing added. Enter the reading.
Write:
1:14
